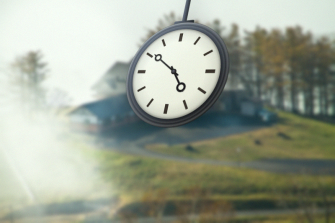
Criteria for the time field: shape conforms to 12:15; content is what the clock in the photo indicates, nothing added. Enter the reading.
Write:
4:51
